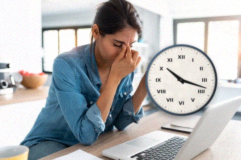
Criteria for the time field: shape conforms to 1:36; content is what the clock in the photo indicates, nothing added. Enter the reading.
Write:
10:18
